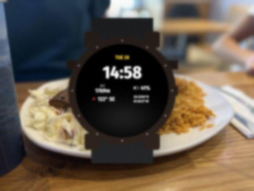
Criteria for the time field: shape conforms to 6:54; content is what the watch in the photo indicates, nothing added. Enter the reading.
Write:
14:58
